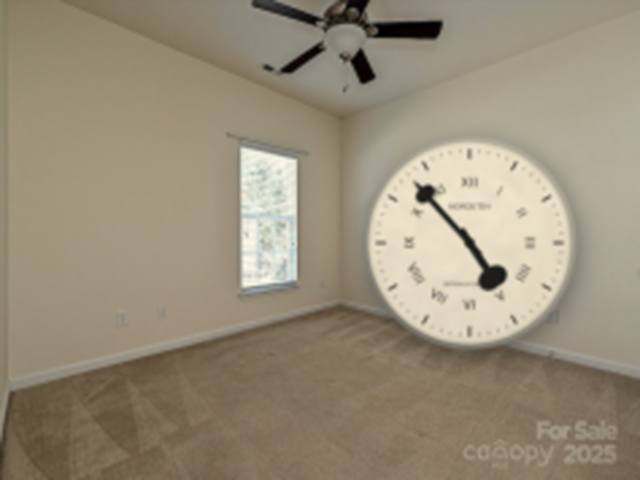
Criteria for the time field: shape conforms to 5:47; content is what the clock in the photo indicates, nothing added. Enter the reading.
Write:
4:53
